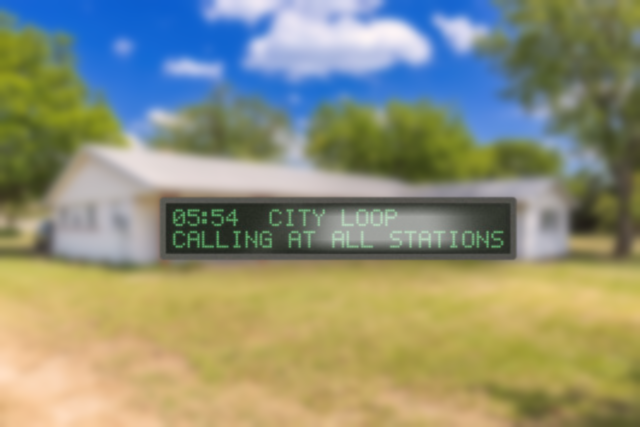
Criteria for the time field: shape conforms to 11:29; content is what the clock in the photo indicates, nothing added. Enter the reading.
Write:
5:54
